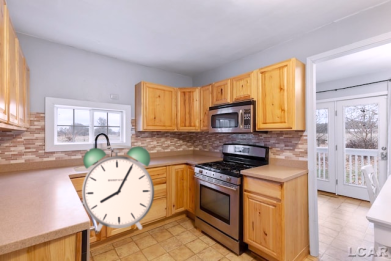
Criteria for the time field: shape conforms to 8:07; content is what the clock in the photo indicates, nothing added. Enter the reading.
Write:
8:05
